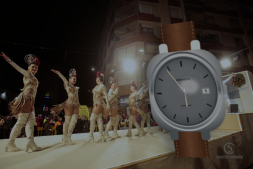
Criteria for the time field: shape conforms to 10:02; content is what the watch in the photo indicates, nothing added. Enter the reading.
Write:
5:54
